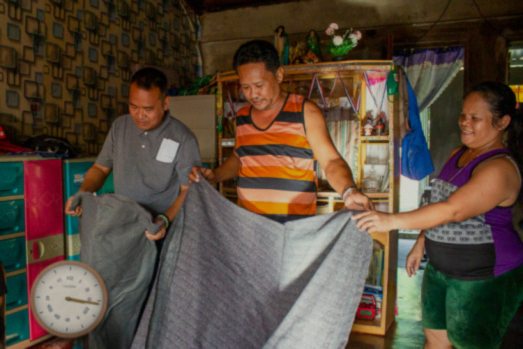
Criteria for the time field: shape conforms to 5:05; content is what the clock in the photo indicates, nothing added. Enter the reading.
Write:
3:16
